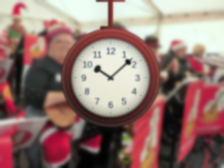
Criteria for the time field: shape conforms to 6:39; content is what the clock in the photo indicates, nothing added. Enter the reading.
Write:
10:08
